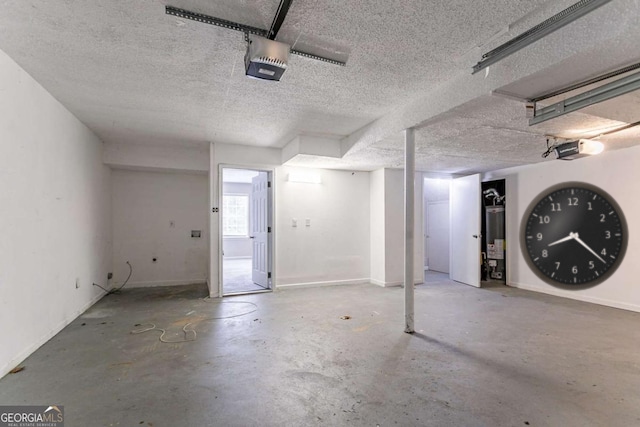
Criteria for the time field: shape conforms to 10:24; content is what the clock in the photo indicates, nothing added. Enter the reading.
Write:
8:22
